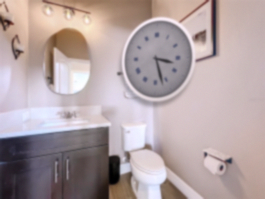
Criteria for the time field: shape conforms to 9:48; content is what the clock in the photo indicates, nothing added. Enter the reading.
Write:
3:27
